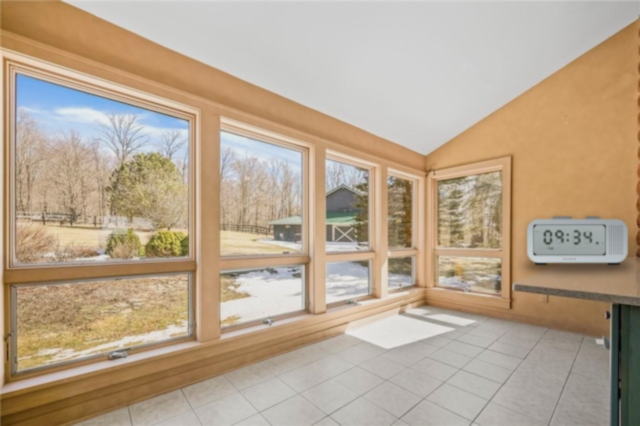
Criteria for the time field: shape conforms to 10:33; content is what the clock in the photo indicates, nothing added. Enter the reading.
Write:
9:34
